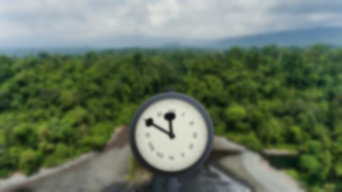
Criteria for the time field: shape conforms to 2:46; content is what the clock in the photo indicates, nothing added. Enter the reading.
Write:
11:50
